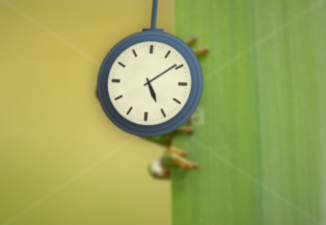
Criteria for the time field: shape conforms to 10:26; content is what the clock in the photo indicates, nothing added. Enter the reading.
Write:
5:09
